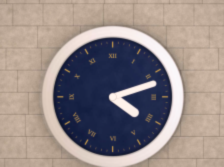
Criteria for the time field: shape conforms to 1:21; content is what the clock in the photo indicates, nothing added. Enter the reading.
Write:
4:12
